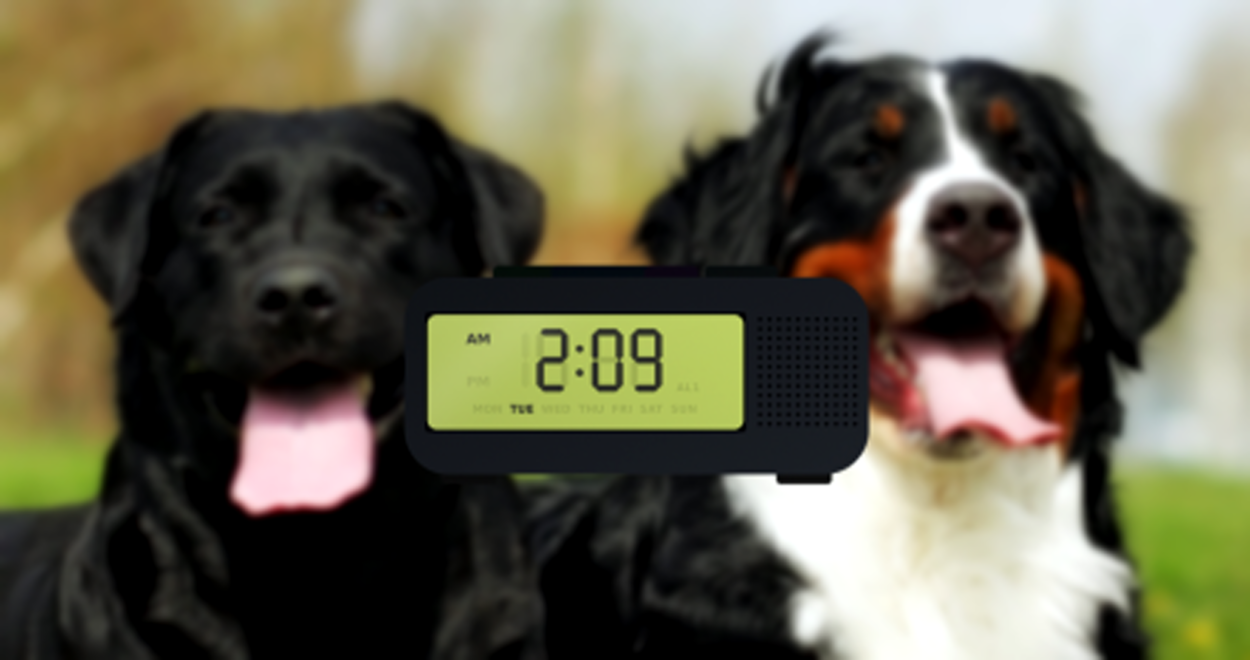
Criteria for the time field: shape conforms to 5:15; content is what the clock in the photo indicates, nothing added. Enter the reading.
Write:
2:09
